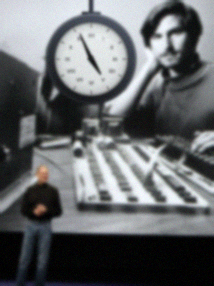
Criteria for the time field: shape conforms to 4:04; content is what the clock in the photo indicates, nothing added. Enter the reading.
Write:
4:56
